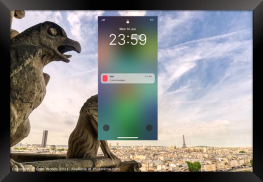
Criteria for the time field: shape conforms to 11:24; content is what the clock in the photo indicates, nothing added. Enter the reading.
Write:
23:59
